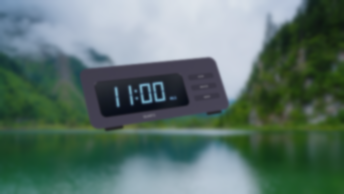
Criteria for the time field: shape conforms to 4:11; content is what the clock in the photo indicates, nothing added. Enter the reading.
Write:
11:00
